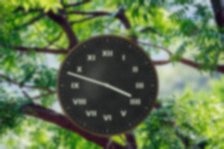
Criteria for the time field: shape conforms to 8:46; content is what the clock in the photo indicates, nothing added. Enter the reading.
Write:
3:48
